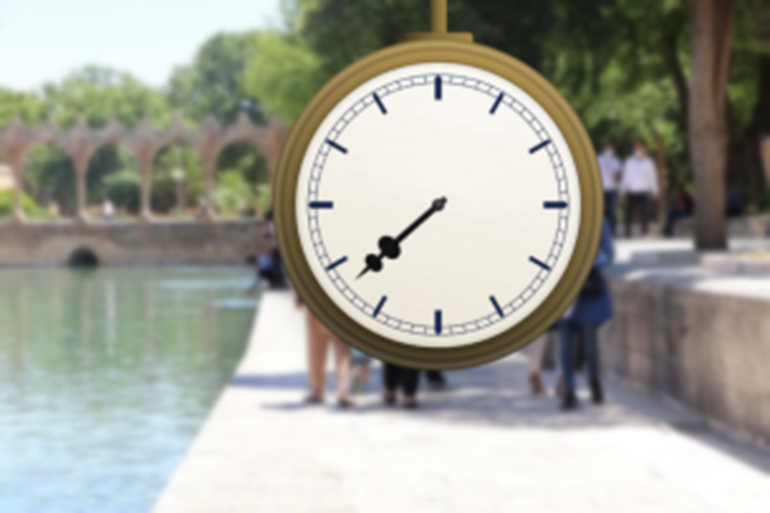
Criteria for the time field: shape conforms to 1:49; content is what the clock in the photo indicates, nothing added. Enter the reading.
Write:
7:38
